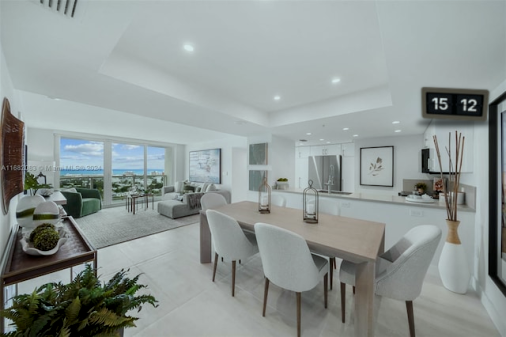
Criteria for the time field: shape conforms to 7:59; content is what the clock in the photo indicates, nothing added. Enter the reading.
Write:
15:12
